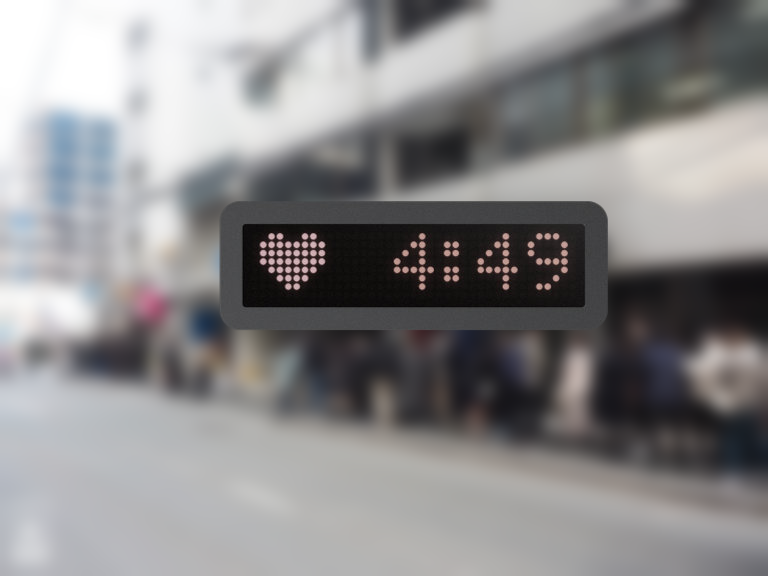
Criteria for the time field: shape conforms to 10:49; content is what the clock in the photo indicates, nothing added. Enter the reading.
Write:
4:49
